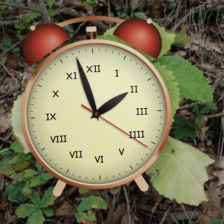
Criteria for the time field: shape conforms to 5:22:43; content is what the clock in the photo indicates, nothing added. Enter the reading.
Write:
1:57:21
